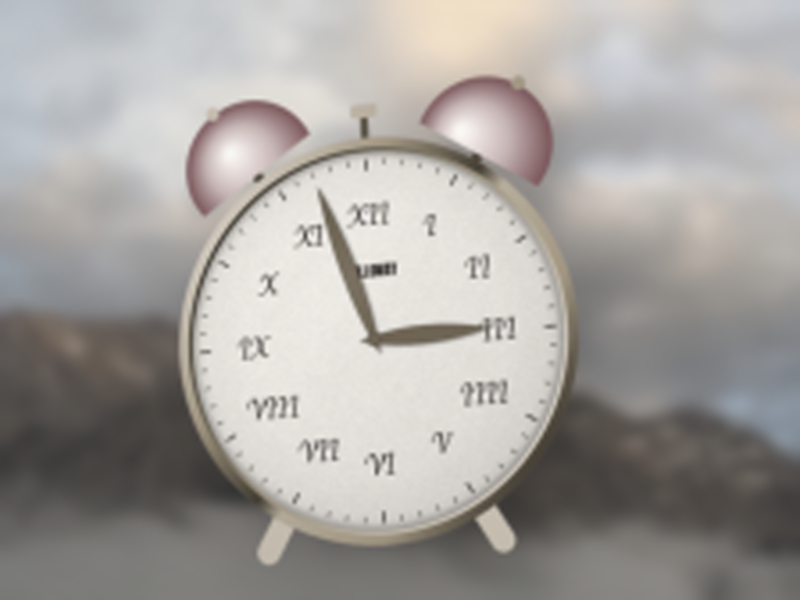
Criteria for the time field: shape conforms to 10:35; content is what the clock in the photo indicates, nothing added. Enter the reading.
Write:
2:57
